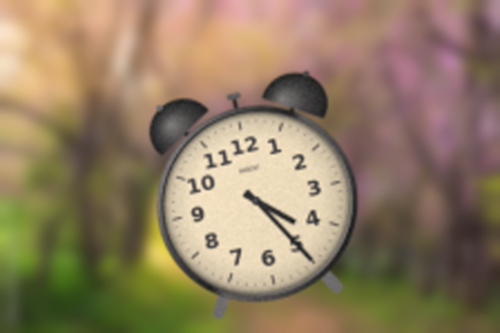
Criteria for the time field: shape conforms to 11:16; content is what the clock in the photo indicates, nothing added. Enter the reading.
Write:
4:25
